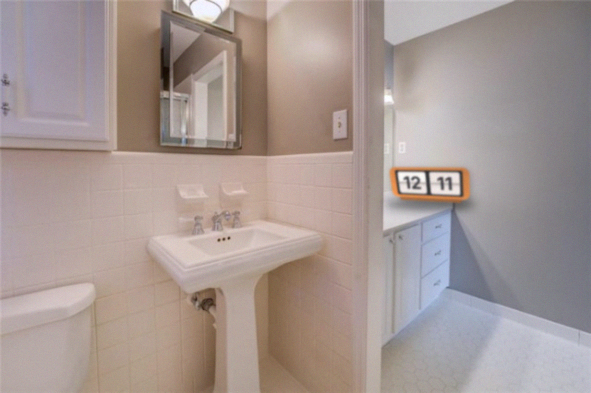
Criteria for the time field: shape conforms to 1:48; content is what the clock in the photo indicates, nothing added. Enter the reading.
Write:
12:11
